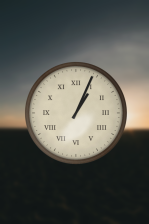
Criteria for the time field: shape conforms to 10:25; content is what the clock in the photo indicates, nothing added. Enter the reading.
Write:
1:04
